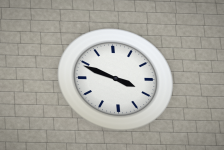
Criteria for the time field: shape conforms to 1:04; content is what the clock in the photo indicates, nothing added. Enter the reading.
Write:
3:49
